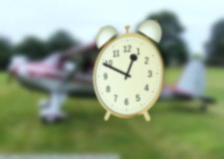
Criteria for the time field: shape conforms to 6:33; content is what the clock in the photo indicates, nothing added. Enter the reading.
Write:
12:49
